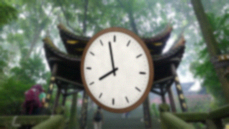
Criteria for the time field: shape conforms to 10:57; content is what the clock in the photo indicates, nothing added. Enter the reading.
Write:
7:58
